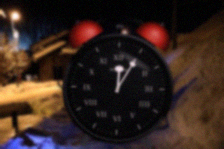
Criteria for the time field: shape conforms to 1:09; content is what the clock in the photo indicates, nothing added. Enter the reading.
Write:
12:05
